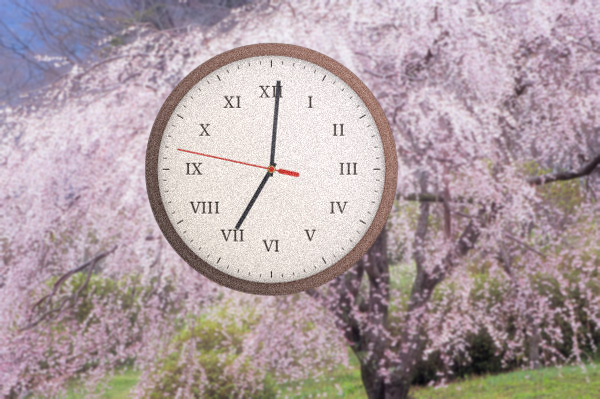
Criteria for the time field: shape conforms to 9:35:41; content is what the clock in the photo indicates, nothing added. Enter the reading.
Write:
7:00:47
